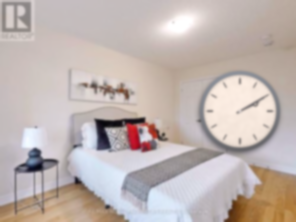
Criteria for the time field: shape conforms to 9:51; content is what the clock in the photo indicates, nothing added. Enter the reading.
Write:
2:10
